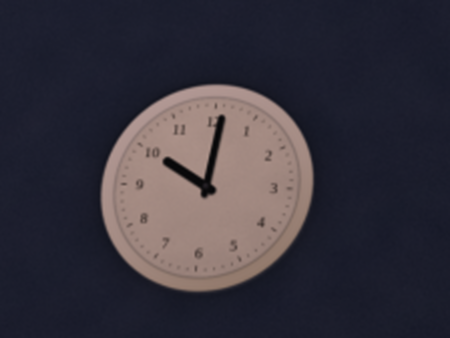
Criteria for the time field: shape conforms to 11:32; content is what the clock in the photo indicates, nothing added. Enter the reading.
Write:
10:01
